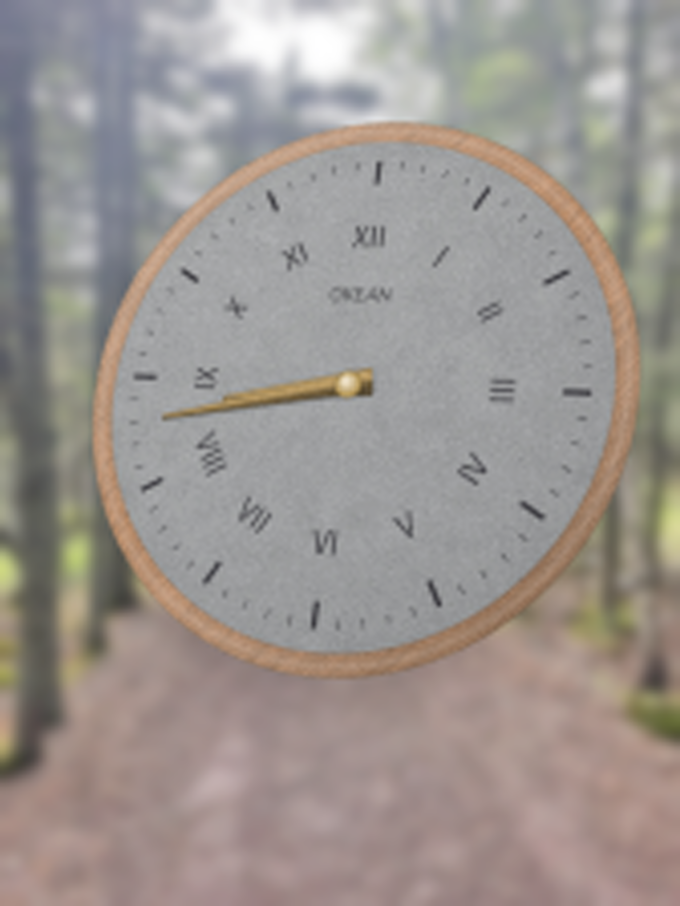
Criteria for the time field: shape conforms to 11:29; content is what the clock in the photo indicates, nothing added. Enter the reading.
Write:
8:43
